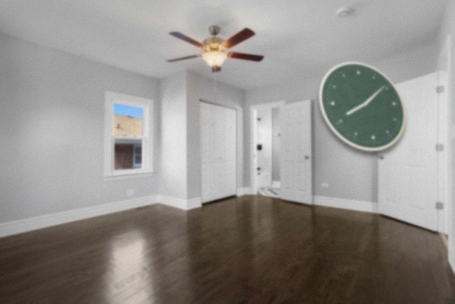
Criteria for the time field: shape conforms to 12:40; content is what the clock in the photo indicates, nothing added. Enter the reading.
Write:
8:09
